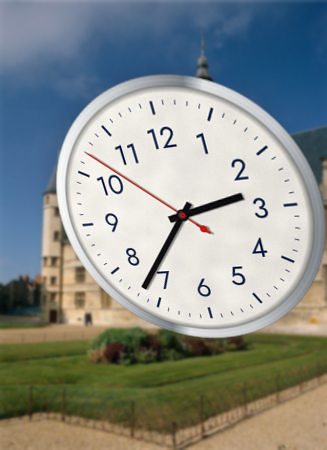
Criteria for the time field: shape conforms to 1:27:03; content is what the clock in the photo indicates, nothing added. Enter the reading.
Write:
2:36:52
